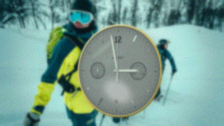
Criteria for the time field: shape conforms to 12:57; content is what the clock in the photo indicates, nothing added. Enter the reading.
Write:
2:58
